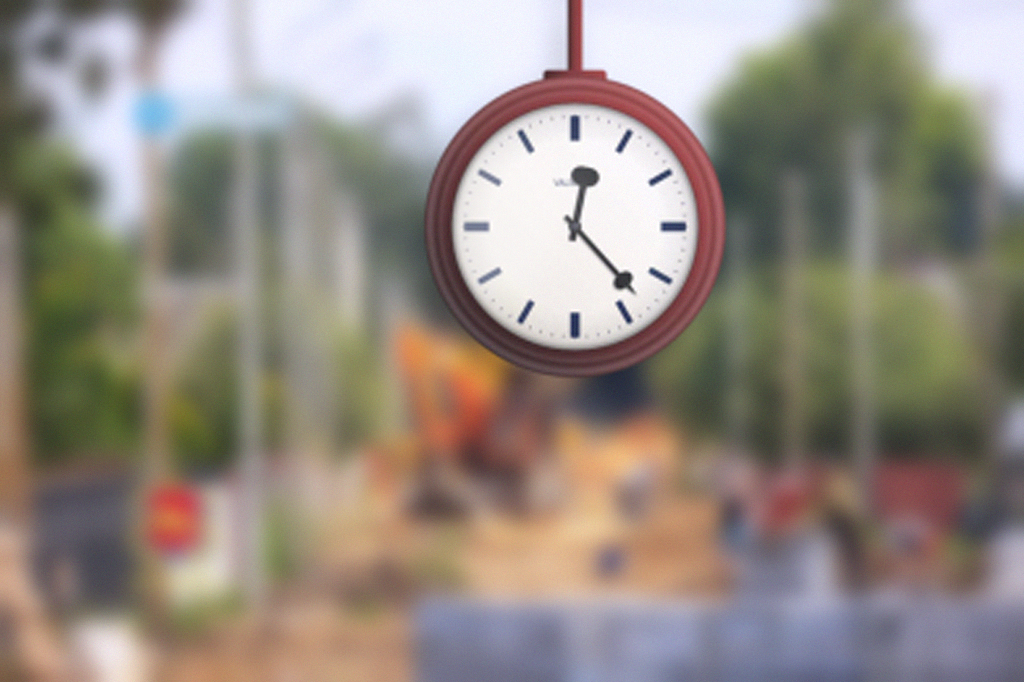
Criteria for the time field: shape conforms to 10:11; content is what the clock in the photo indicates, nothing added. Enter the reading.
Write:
12:23
